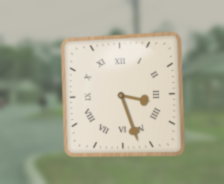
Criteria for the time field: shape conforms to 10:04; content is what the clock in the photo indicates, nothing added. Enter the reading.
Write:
3:27
